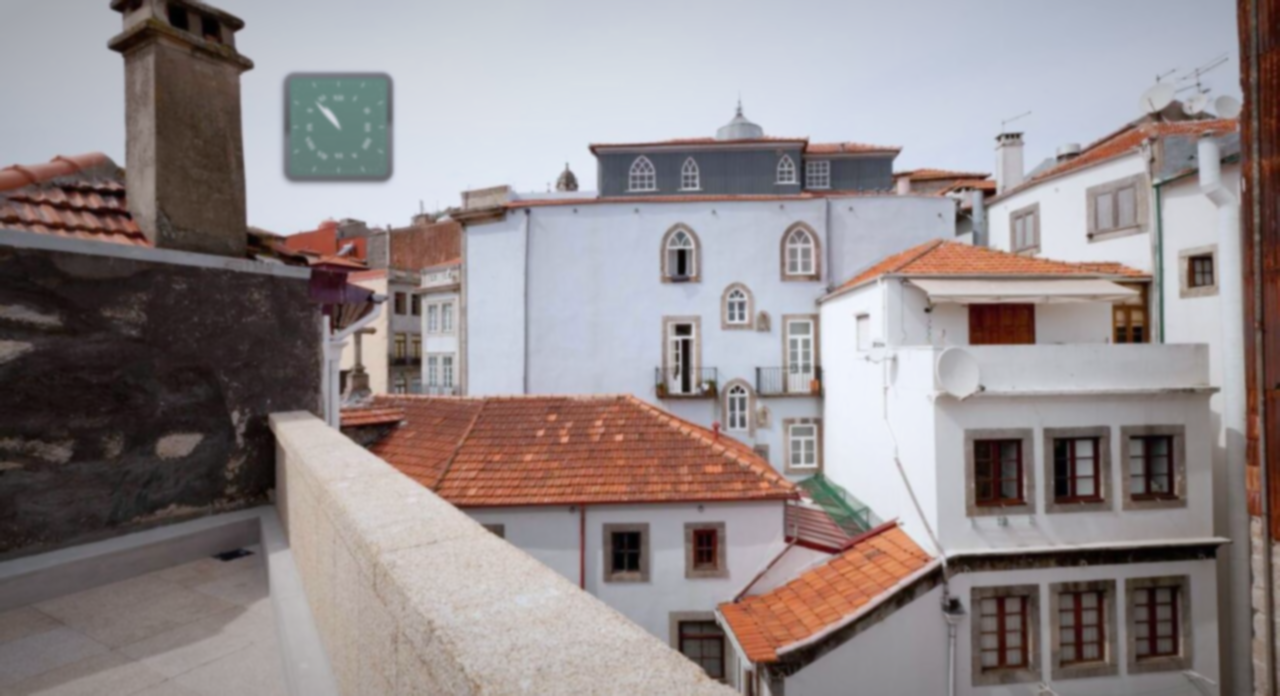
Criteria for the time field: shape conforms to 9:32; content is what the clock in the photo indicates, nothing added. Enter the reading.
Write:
10:53
